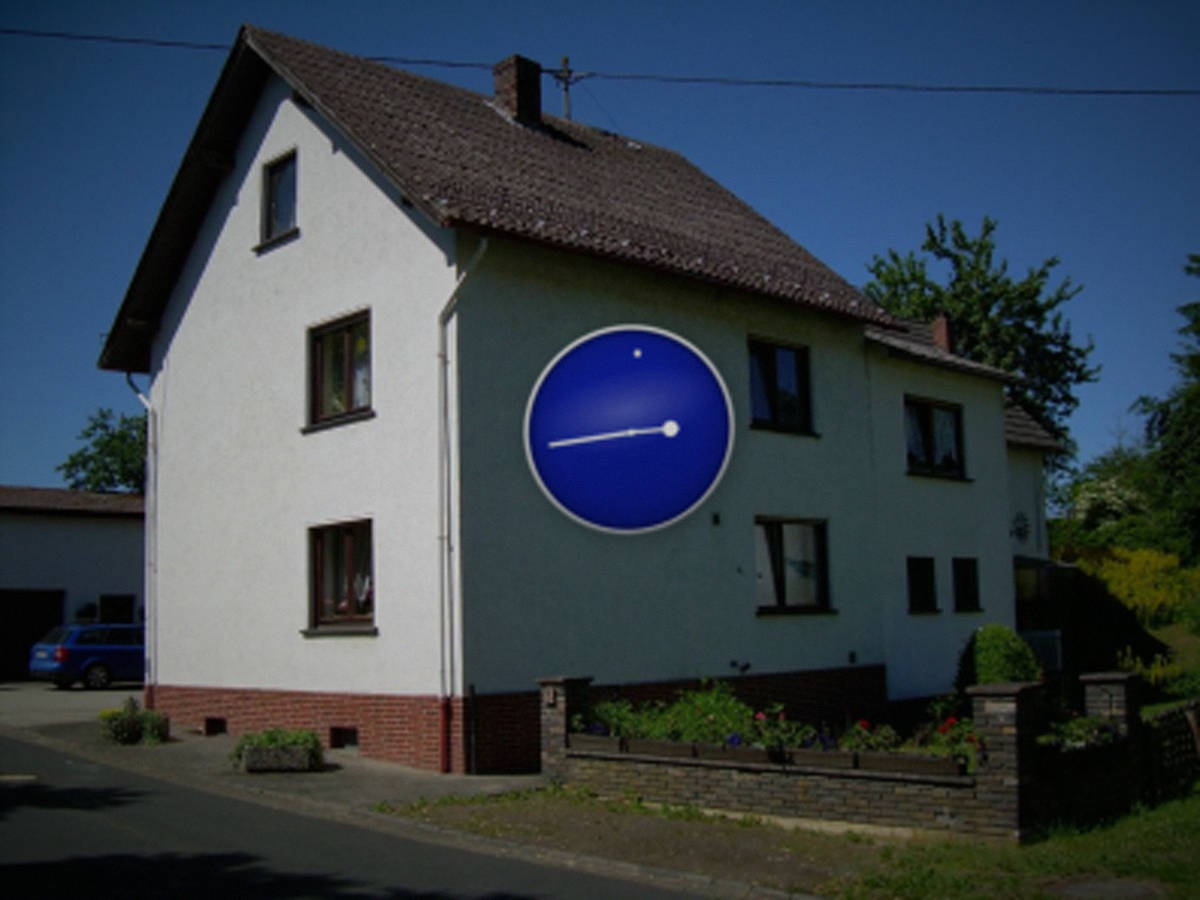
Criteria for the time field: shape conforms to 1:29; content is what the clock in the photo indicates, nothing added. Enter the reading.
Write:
2:43
